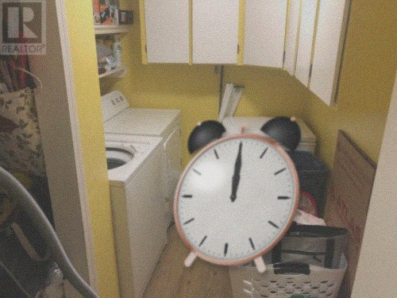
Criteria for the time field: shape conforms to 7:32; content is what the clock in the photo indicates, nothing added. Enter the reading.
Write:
12:00
